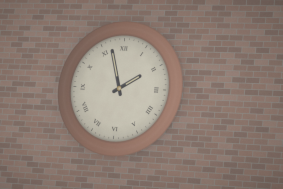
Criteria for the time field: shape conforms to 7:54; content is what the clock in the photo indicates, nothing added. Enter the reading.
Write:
1:57
